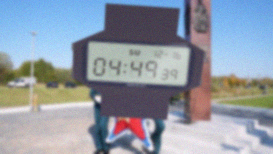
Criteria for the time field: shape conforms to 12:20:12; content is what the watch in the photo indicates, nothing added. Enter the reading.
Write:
4:49:39
